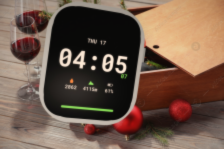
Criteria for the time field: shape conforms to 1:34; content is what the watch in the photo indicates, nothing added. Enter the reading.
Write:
4:05
